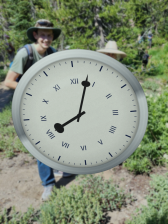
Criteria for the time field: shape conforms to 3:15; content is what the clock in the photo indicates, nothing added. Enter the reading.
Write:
8:03
